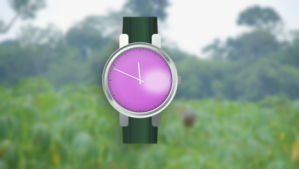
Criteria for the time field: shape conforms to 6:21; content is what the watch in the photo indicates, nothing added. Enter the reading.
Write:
11:49
